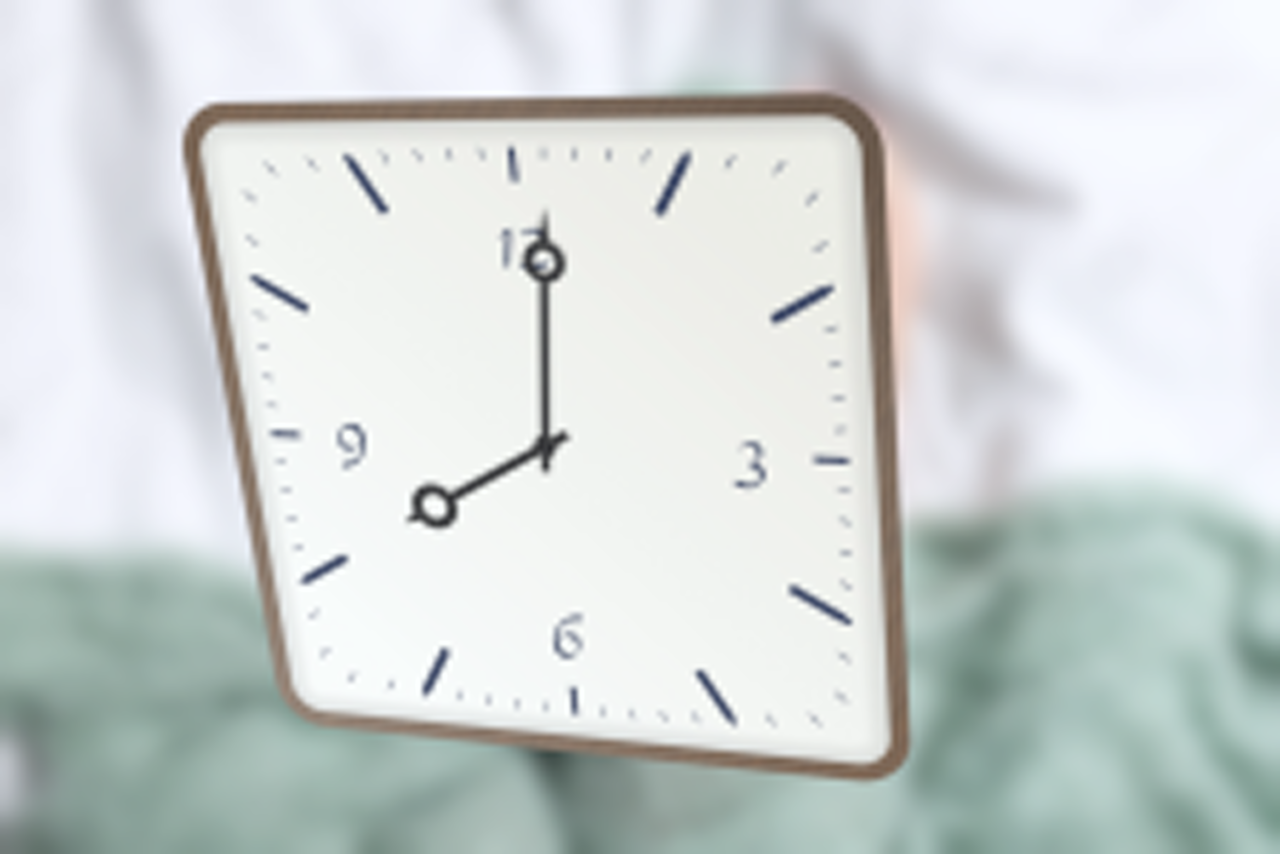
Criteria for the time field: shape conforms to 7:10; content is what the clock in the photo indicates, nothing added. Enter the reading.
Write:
8:01
